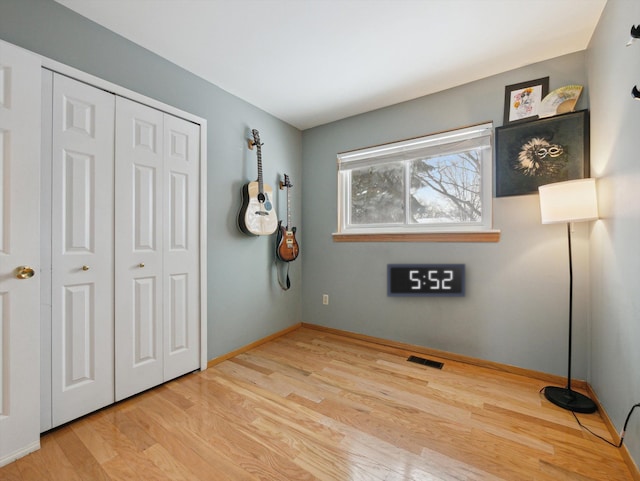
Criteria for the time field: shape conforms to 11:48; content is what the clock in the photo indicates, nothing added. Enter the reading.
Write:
5:52
